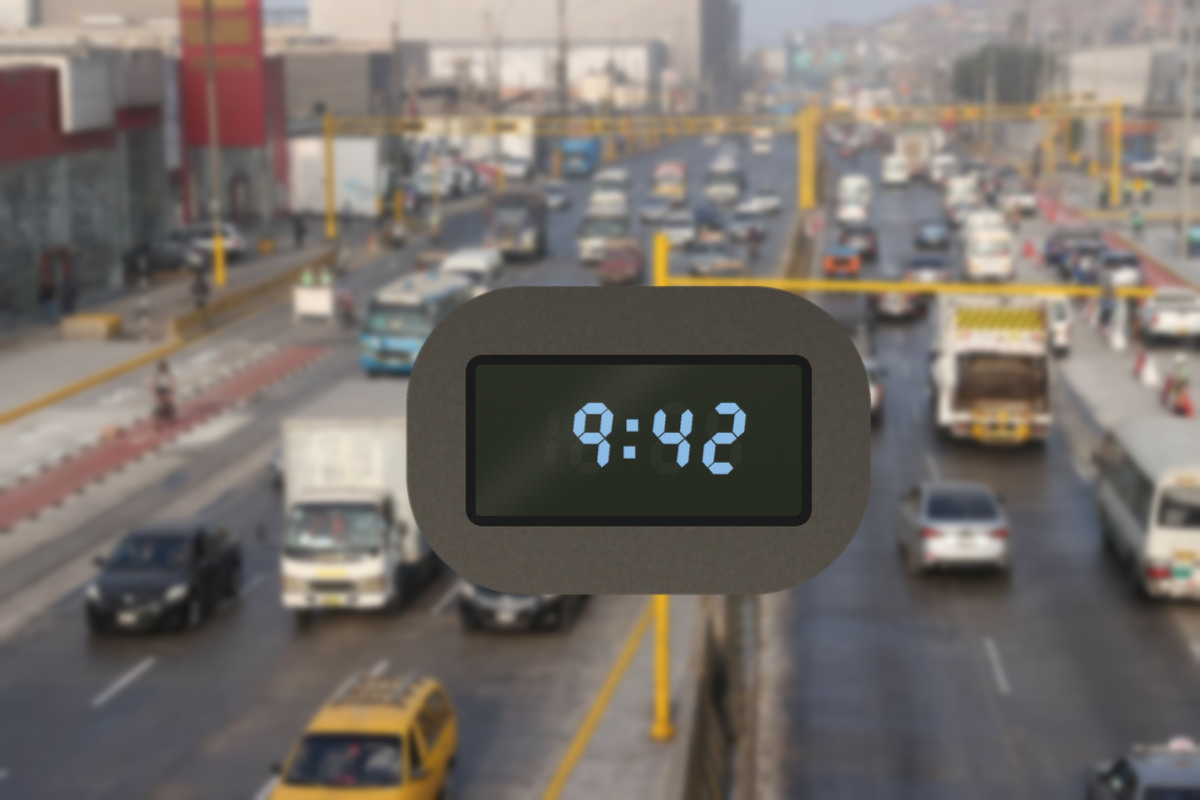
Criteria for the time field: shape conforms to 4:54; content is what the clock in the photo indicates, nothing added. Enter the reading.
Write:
9:42
